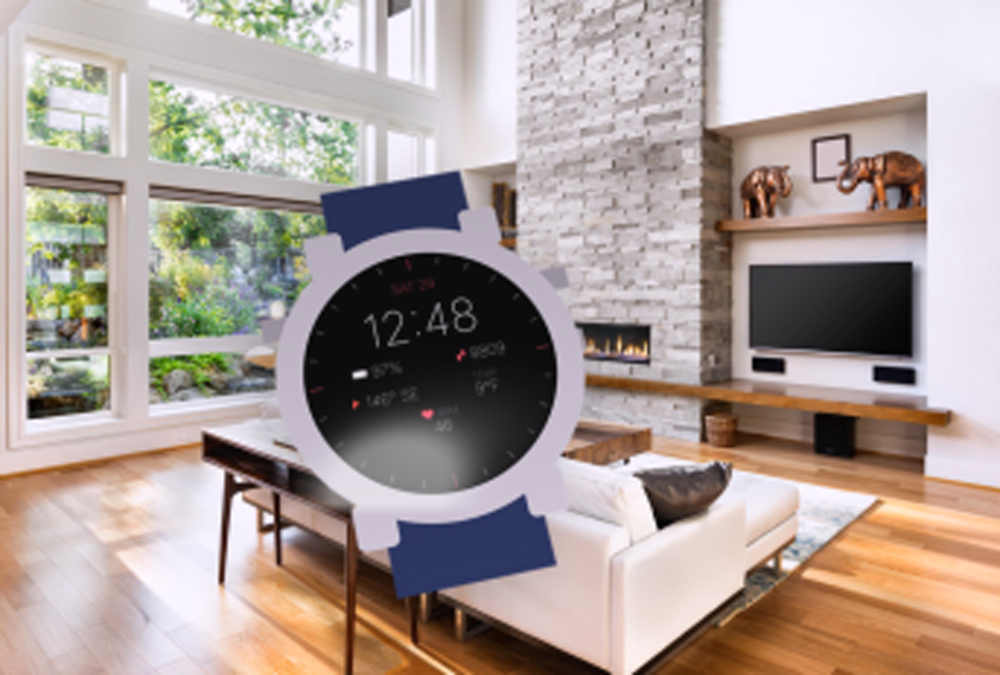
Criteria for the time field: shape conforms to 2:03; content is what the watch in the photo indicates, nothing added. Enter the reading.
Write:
12:48
